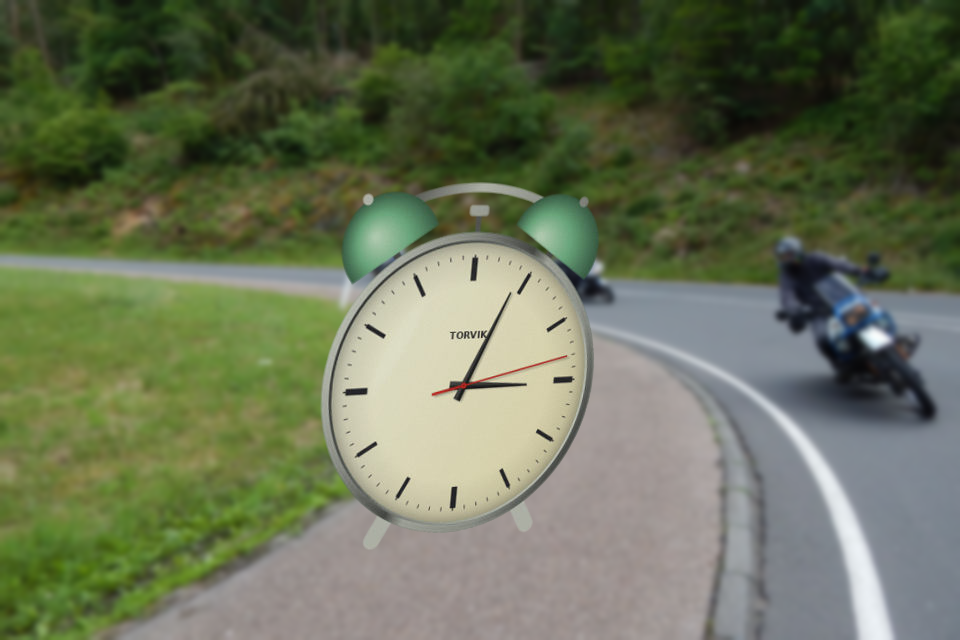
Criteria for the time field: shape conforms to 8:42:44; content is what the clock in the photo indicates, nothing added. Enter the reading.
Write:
3:04:13
